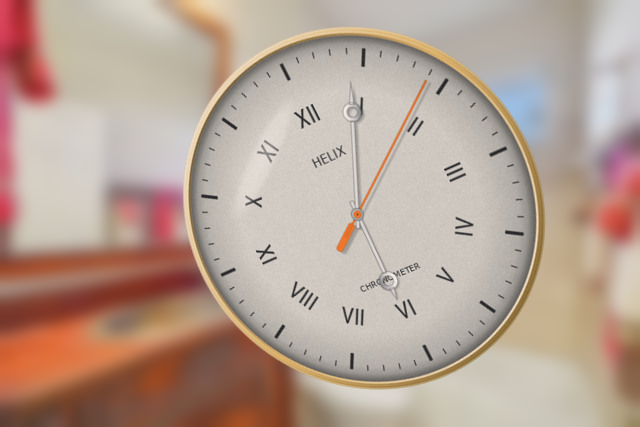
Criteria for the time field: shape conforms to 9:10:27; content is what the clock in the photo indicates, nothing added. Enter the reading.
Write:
6:04:09
